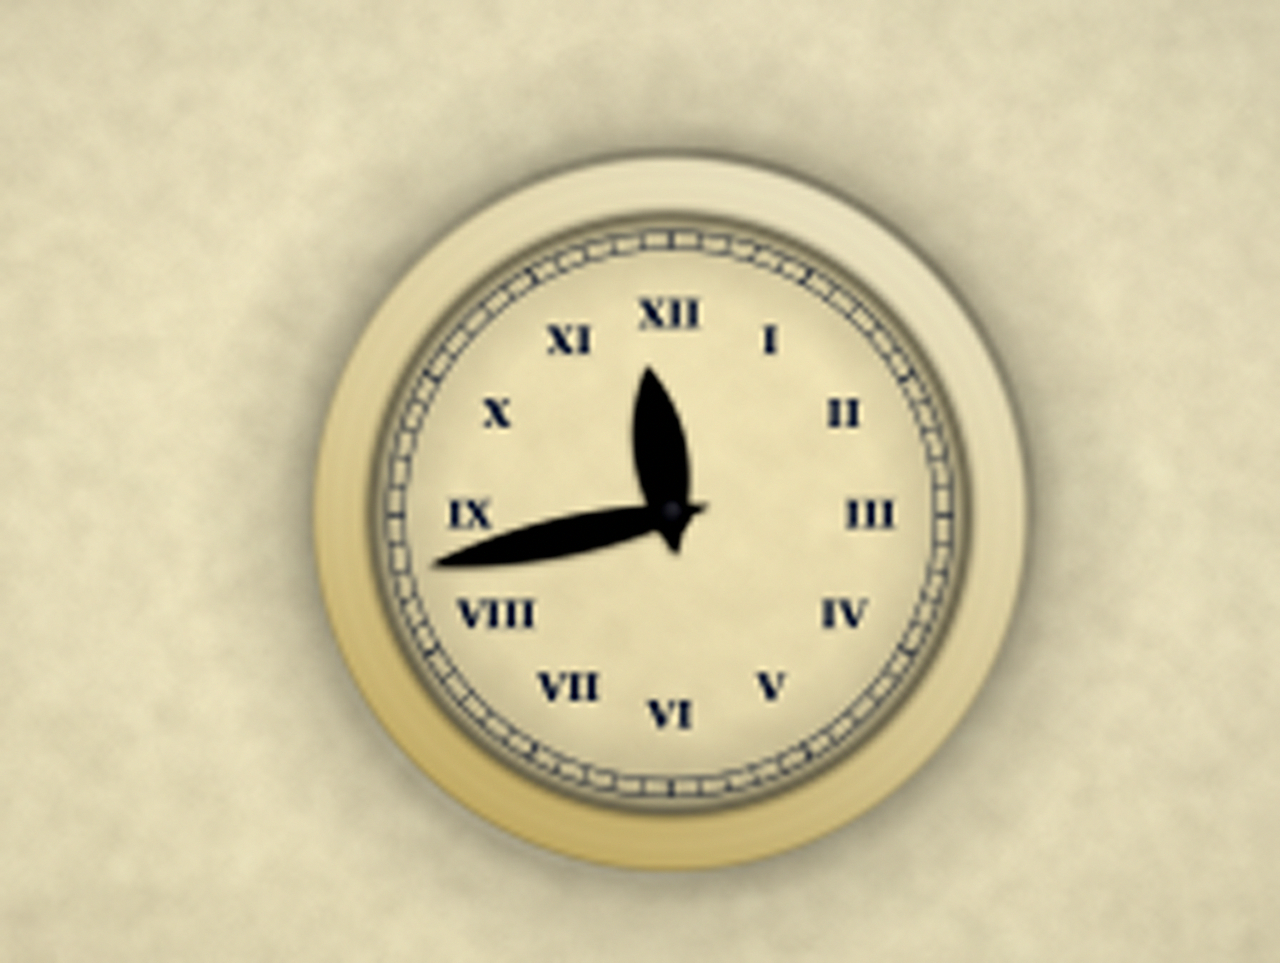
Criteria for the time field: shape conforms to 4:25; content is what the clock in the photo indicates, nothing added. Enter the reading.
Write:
11:43
